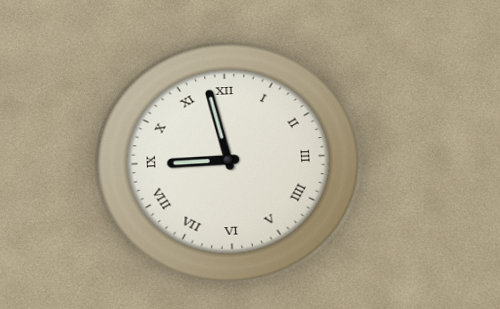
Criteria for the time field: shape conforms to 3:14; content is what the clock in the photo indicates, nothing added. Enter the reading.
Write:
8:58
